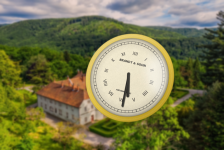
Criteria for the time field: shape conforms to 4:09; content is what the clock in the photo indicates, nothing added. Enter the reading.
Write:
5:29
